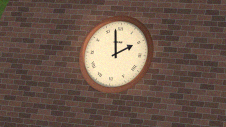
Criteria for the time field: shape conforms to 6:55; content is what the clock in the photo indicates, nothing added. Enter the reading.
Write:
1:58
